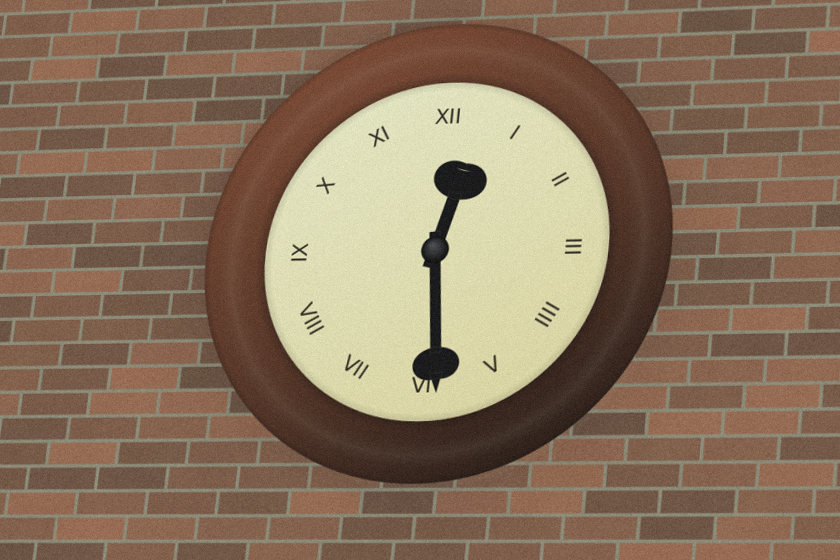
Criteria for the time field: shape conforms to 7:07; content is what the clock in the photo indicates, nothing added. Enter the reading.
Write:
12:29
